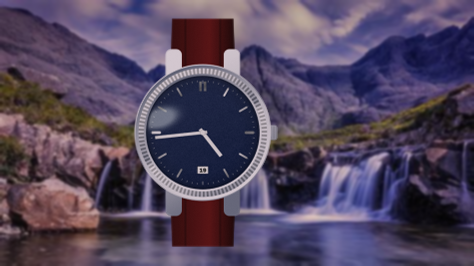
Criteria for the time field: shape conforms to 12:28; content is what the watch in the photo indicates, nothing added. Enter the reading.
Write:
4:44
